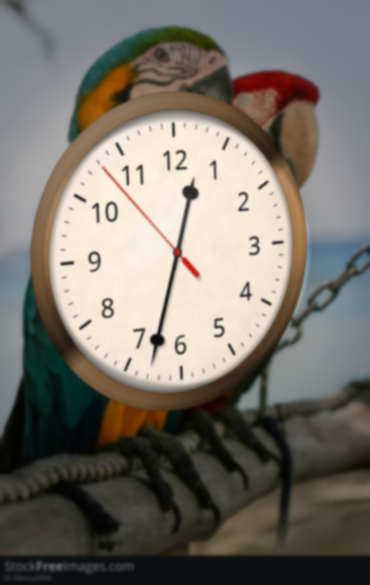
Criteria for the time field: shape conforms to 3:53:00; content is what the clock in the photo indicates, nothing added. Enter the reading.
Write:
12:32:53
